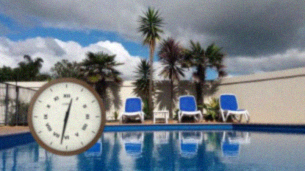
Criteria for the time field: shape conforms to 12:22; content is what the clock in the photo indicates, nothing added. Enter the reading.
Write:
12:32
